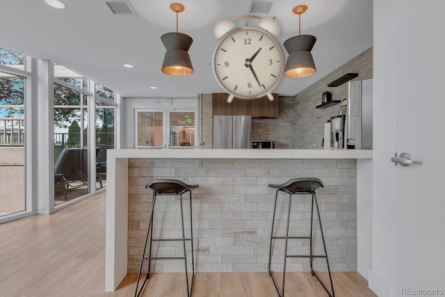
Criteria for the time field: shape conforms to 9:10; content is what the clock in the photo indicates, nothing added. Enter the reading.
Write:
1:26
